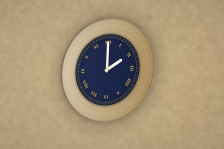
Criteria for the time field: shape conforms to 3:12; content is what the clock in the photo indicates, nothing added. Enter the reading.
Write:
2:00
